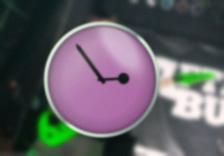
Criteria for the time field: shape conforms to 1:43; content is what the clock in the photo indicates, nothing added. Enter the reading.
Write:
2:54
